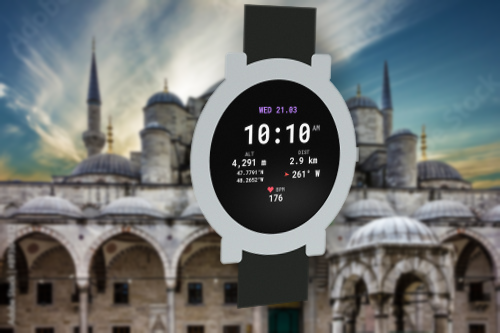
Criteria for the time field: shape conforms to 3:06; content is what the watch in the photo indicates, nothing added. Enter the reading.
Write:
10:10
